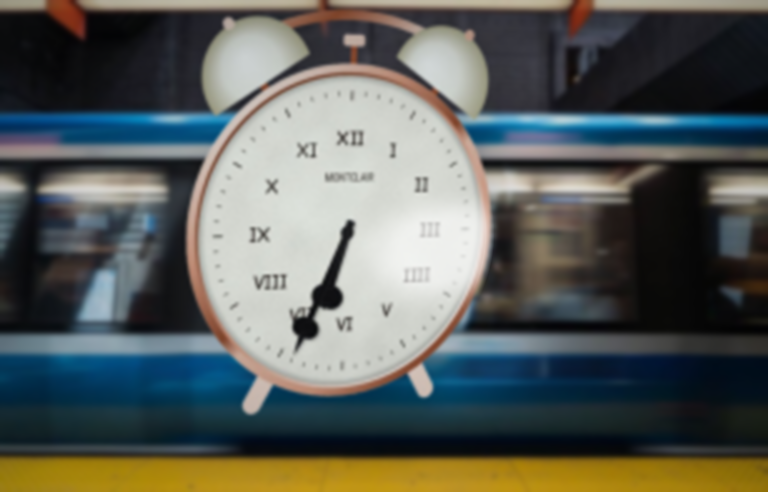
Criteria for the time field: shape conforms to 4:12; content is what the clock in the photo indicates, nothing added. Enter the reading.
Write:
6:34
